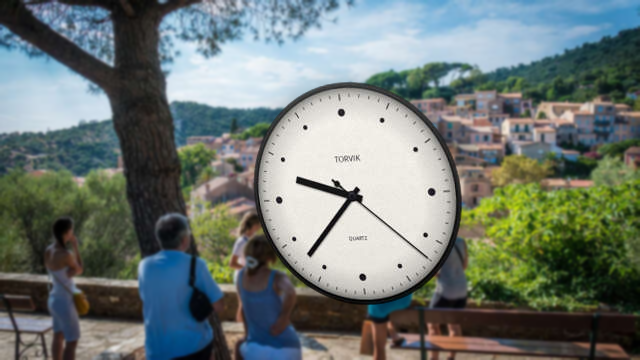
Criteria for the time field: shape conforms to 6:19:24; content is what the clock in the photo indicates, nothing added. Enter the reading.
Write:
9:37:22
